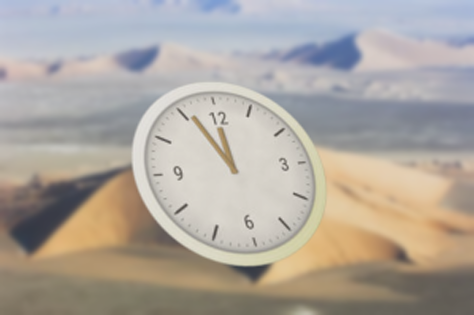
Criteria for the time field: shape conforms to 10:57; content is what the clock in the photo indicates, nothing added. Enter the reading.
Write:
11:56
